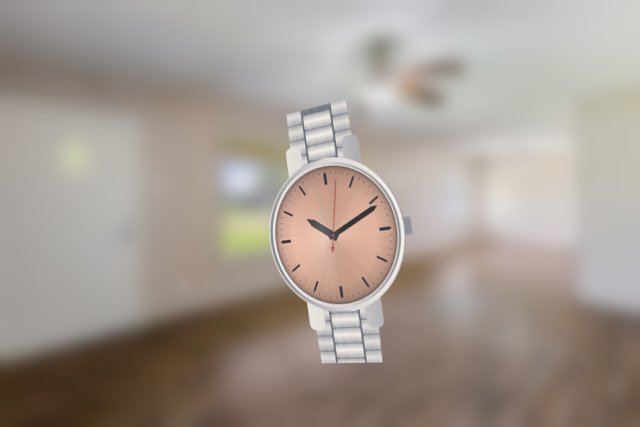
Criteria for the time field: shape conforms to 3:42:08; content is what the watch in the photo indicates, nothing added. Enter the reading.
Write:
10:11:02
